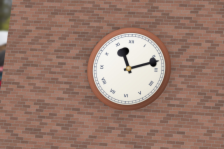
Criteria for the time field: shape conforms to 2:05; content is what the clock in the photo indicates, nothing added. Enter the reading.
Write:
11:12
